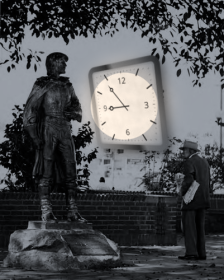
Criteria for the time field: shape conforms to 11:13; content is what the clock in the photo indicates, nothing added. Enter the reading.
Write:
8:54
